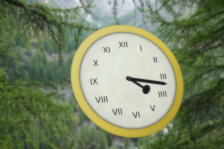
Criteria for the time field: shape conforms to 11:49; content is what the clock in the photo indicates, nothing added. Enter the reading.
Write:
4:17
